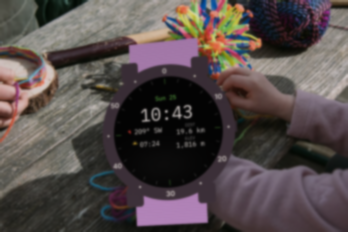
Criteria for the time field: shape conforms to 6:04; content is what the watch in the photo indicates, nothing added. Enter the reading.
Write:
10:43
